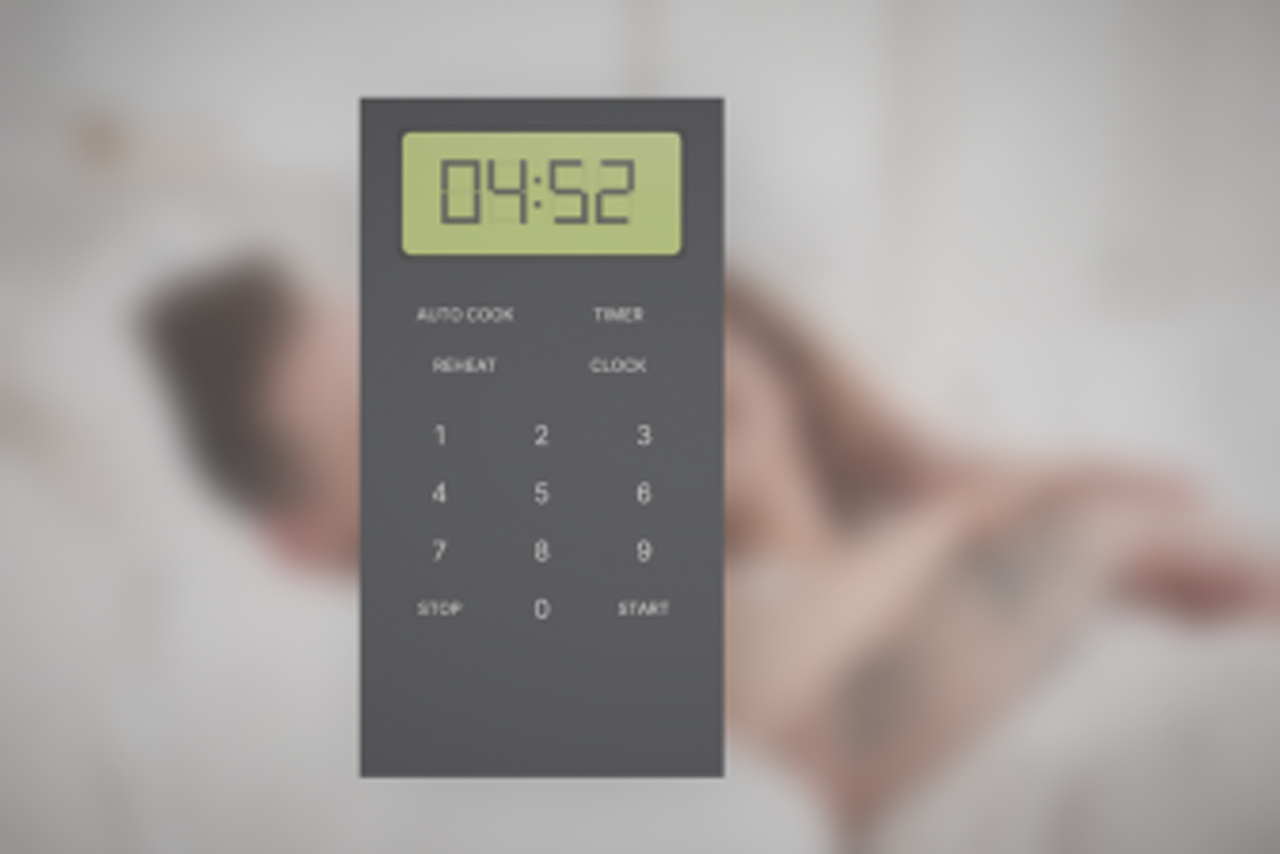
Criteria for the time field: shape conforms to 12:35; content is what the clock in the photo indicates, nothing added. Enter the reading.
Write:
4:52
